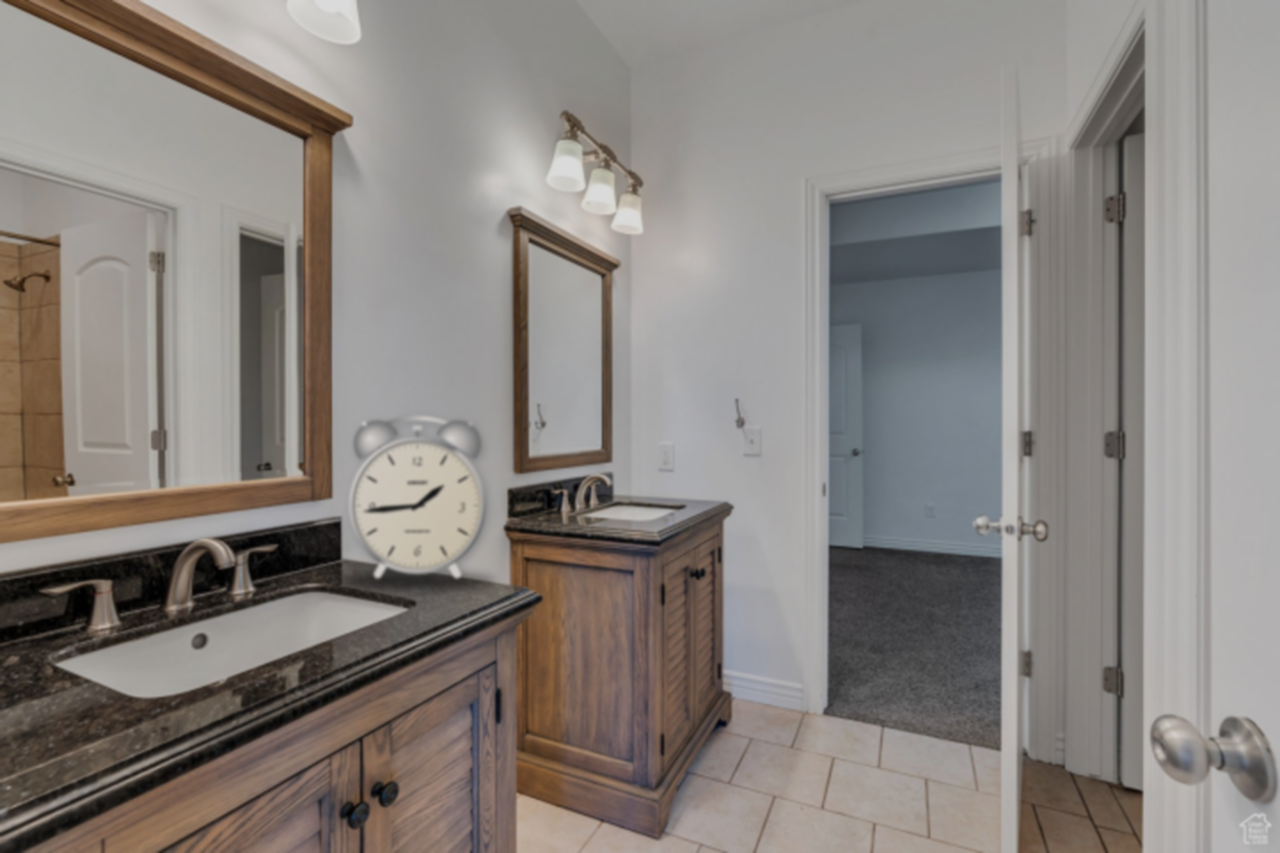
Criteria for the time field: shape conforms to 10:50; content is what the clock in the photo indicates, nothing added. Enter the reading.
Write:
1:44
